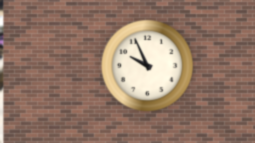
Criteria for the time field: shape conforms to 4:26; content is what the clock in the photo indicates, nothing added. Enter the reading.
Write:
9:56
